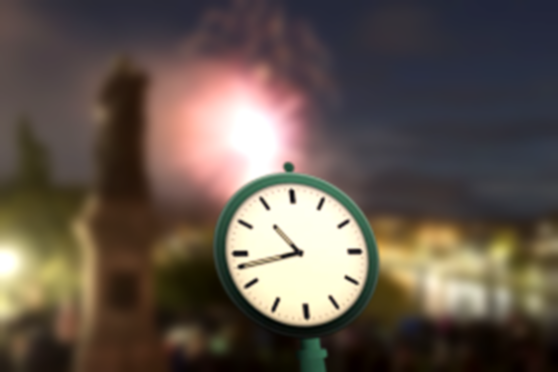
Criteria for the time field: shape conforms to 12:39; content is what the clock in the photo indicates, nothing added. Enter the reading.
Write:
10:43
